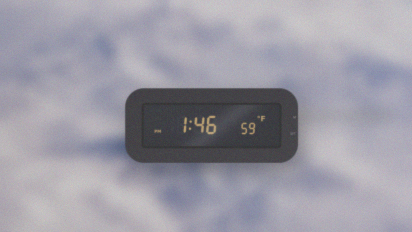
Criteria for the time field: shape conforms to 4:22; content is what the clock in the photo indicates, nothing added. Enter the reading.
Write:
1:46
